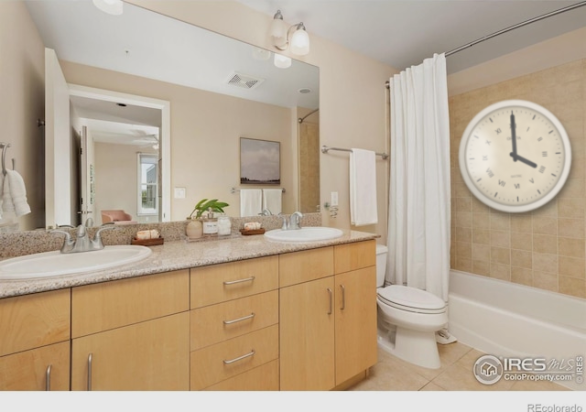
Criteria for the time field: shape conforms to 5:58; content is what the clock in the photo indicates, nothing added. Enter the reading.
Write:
4:00
